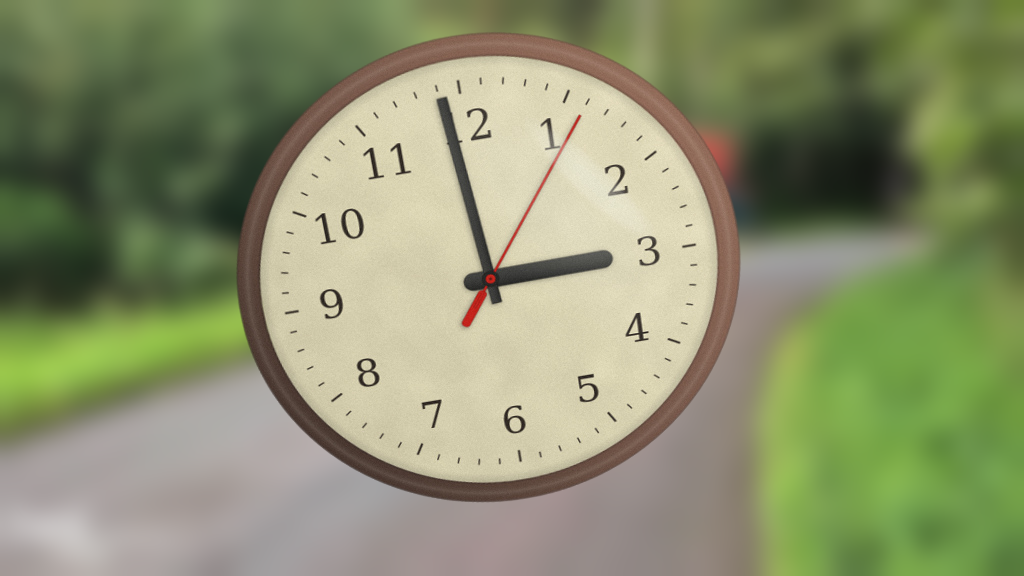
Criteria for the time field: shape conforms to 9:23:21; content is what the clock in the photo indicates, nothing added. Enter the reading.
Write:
2:59:06
